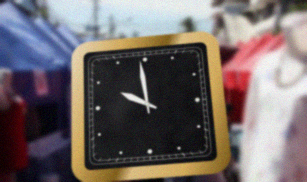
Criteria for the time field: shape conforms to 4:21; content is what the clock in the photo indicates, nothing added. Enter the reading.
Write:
9:59
